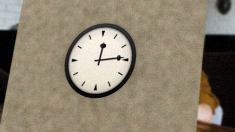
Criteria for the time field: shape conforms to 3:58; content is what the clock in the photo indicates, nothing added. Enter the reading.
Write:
12:14
